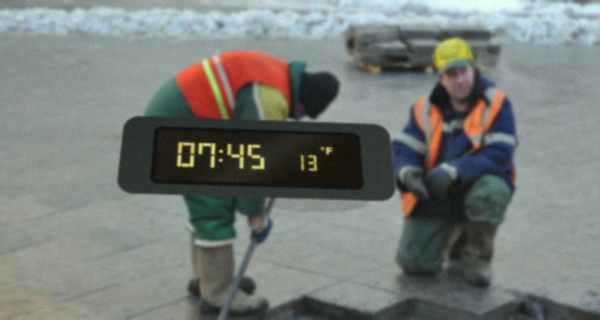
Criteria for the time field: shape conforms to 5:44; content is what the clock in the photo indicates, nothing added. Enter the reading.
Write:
7:45
